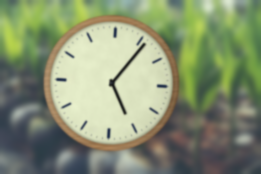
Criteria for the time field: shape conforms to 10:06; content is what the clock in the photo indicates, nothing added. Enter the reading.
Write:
5:06
